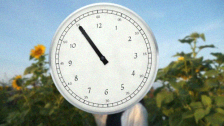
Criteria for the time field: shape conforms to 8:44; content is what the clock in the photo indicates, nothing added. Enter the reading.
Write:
10:55
